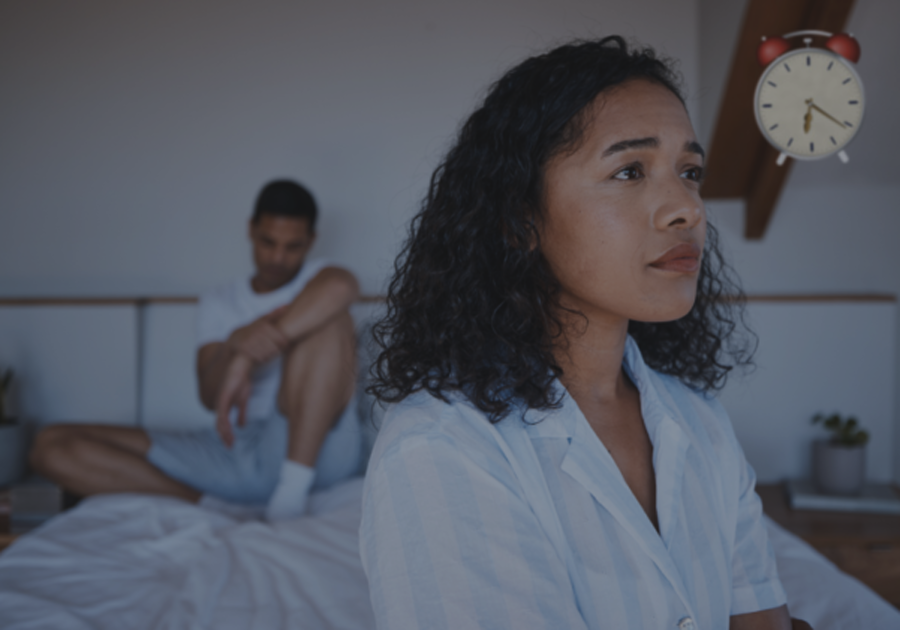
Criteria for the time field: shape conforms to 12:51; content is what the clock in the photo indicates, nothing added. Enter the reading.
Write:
6:21
